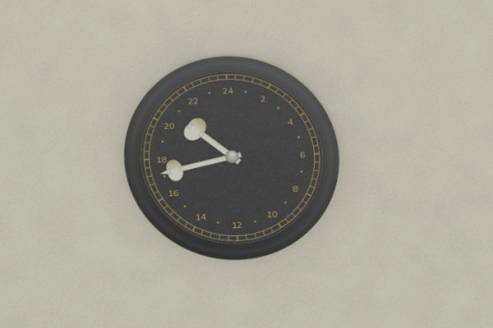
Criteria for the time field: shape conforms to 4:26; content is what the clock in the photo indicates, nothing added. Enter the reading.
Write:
20:43
